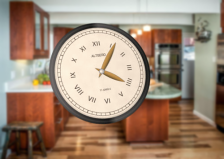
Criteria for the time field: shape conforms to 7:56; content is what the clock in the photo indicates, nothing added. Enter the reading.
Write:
4:06
